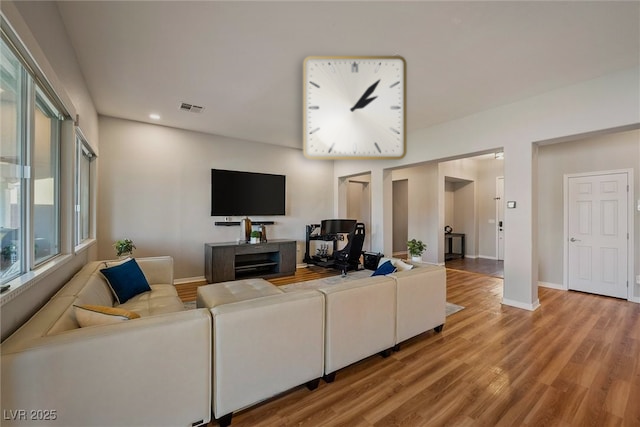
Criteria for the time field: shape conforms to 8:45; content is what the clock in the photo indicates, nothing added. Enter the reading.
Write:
2:07
